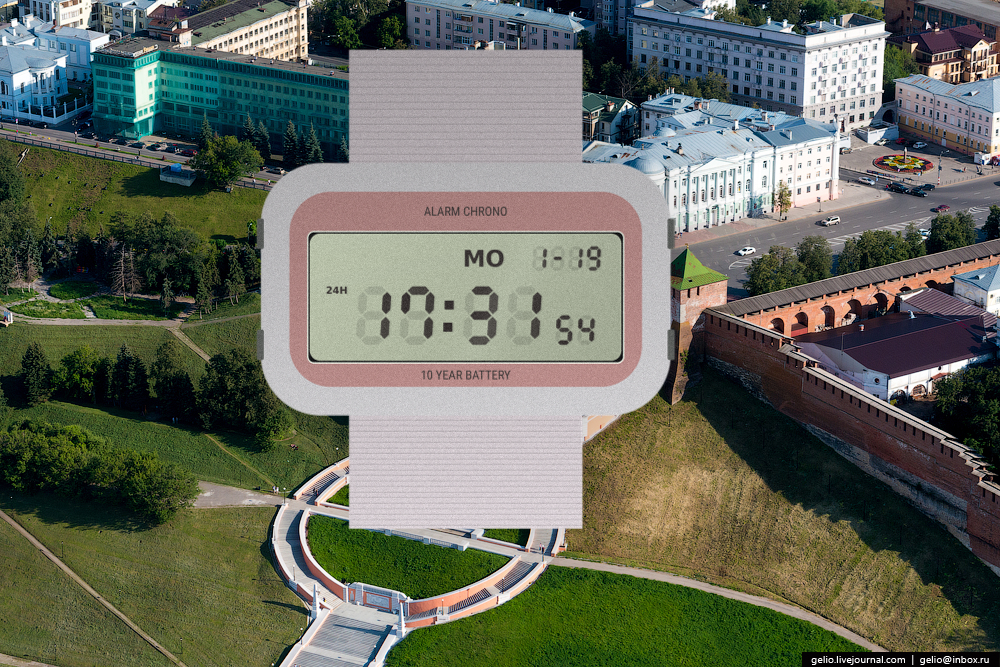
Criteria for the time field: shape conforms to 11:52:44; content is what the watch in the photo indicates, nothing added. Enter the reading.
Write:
17:31:54
